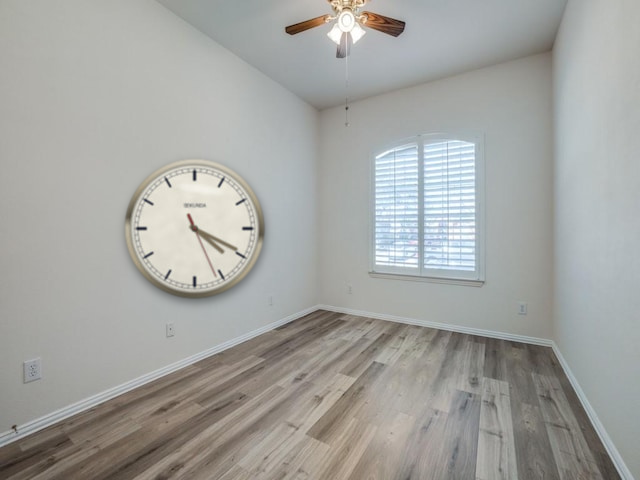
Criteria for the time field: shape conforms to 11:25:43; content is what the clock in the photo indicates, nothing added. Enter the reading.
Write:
4:19:26
